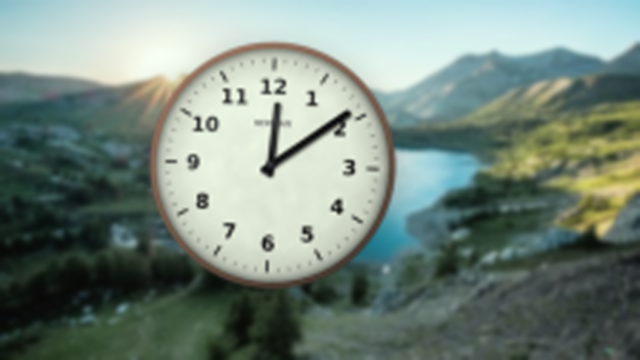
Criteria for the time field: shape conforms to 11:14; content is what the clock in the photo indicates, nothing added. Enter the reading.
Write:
12:09
